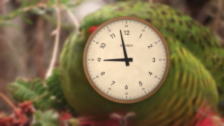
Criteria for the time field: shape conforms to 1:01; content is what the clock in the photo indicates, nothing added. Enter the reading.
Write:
8:58
